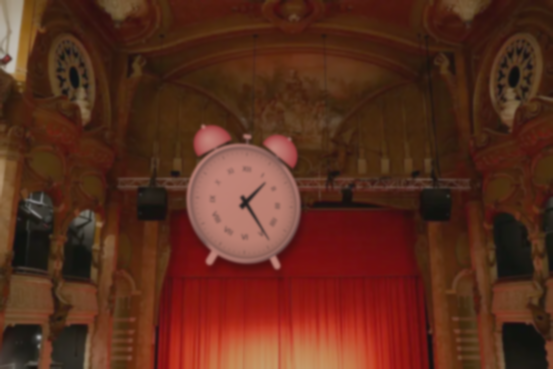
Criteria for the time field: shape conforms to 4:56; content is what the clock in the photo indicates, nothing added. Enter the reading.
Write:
1:24
